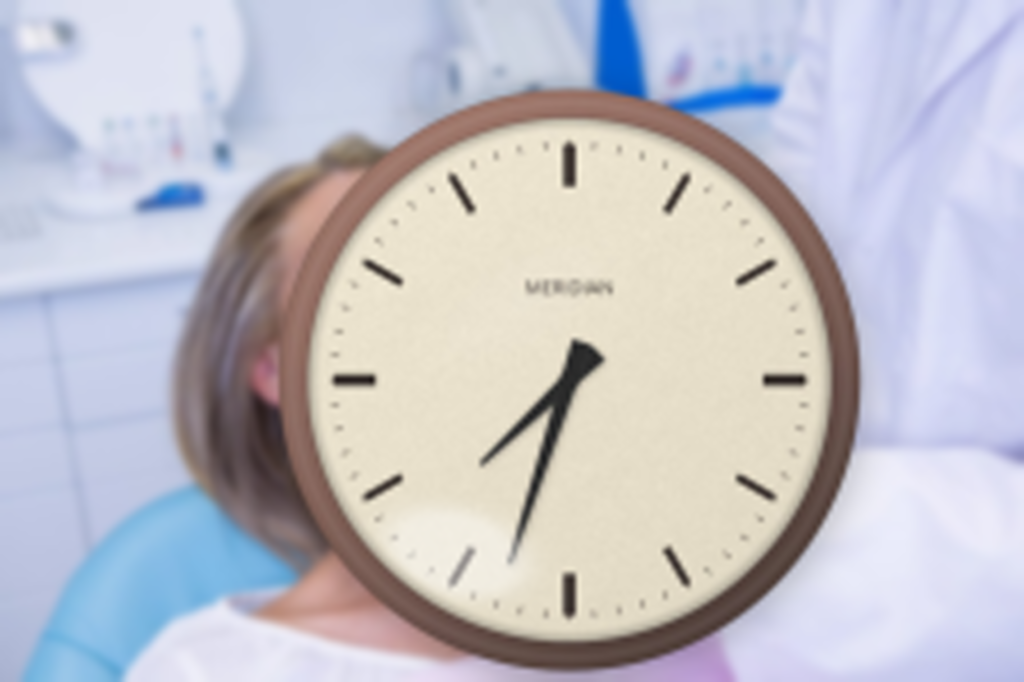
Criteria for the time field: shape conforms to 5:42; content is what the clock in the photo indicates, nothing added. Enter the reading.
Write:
7:33
